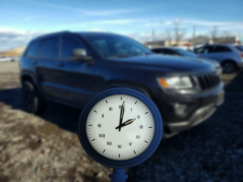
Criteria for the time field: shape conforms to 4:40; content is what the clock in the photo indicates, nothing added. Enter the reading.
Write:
2:01
